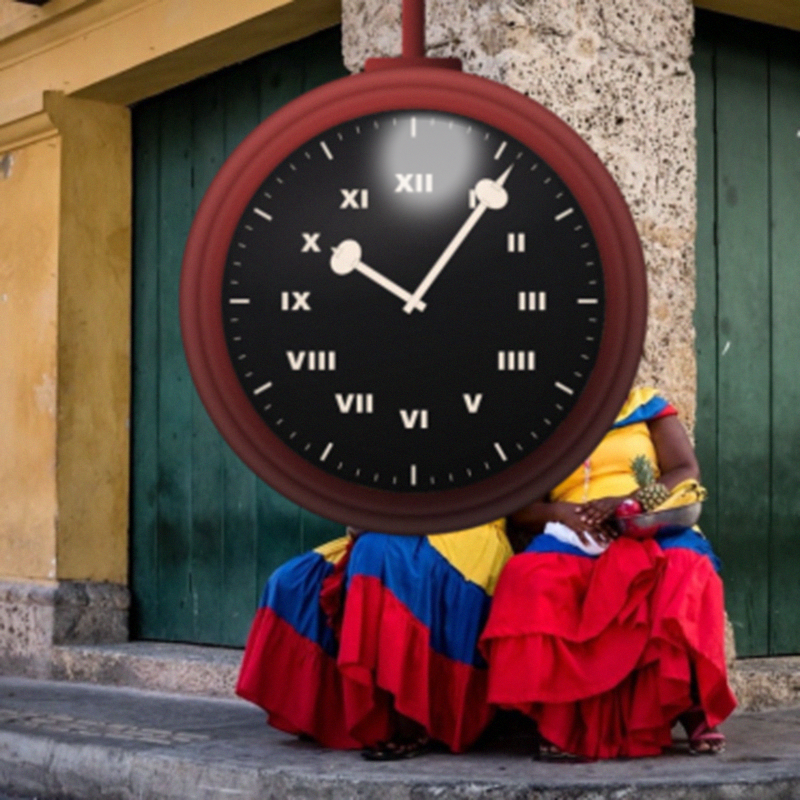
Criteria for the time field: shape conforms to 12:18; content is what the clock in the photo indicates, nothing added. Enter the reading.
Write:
10:06
